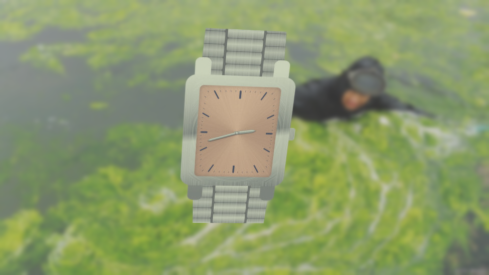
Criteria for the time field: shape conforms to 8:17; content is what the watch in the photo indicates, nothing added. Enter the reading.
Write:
2:42
